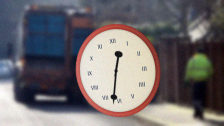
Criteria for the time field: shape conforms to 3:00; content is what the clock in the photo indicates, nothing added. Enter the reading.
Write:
12:32
